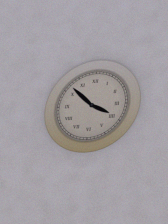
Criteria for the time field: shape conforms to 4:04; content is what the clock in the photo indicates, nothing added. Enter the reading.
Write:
3:52
